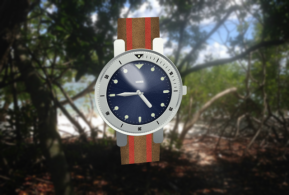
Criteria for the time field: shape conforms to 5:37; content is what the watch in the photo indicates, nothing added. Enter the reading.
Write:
4:45
